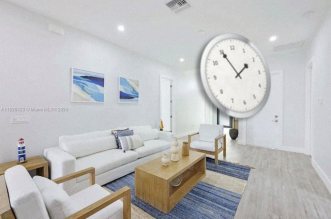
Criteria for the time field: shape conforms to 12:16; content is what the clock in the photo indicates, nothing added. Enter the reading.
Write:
1:55
